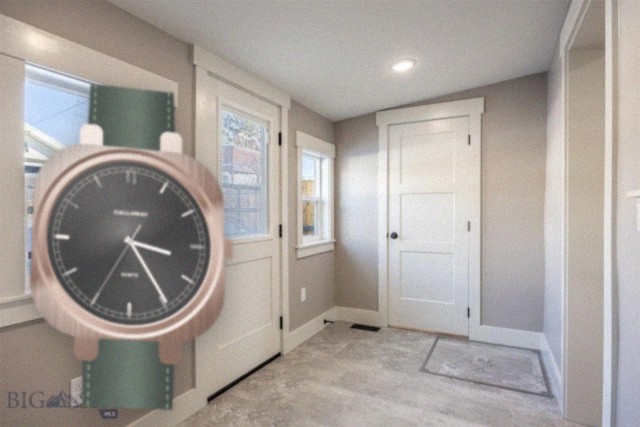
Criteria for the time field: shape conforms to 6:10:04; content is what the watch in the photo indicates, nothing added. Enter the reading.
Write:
3:24:35
